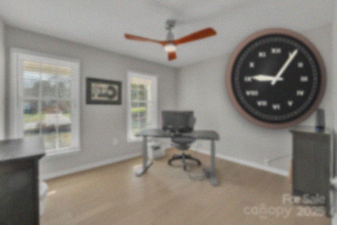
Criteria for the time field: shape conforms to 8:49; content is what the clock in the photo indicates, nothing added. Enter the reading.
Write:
9:06
